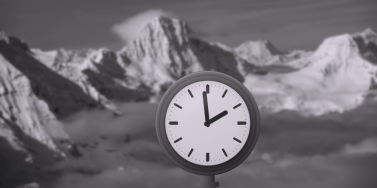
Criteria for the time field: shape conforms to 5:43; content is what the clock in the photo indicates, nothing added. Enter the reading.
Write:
1:59
